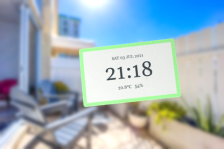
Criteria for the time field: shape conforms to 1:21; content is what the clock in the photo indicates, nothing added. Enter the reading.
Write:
21:18
